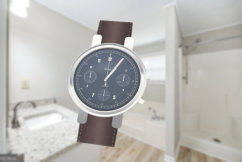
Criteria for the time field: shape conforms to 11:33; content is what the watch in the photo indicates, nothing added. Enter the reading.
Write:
1:05
